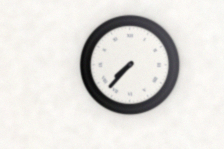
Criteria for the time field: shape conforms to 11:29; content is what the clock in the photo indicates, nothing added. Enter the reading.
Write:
7:37
